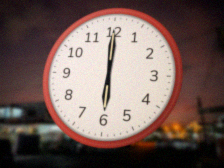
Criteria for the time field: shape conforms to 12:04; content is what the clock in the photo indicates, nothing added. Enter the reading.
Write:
6:00
